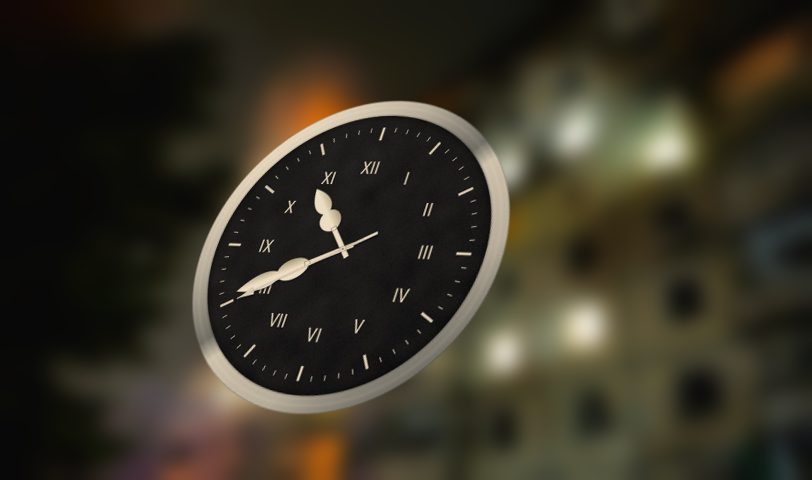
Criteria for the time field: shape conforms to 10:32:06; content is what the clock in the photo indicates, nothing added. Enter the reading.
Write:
10:40:40
